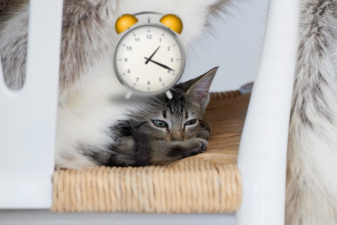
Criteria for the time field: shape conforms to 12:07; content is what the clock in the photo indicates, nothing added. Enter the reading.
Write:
1:19
